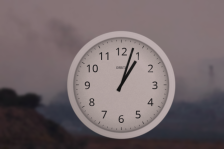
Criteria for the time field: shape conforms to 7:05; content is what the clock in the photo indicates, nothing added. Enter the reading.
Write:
1:03
